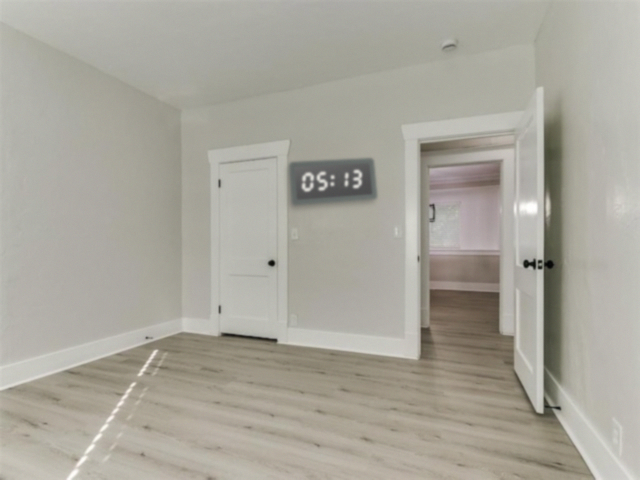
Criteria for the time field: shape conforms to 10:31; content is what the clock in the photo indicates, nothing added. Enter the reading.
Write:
5:13
